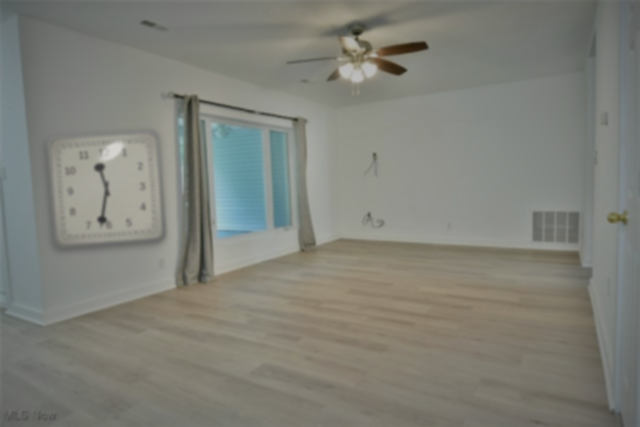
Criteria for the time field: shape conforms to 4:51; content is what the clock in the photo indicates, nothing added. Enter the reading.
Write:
11:32
